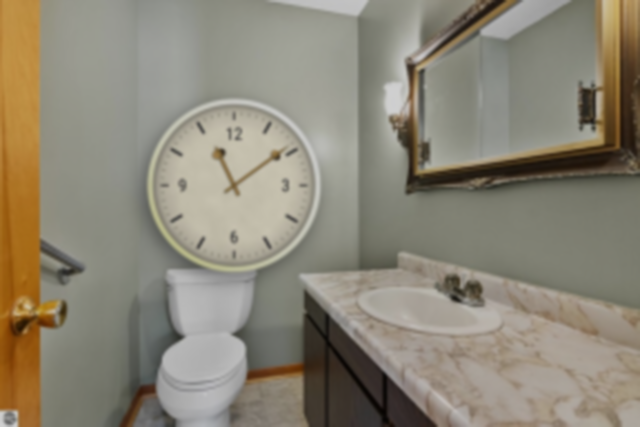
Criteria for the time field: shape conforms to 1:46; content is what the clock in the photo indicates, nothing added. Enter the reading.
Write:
11:09
